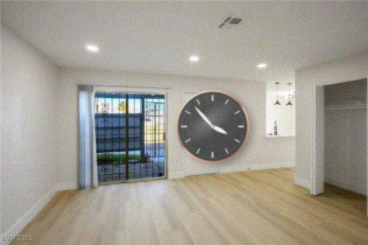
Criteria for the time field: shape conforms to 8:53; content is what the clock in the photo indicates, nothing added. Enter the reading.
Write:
3:53
